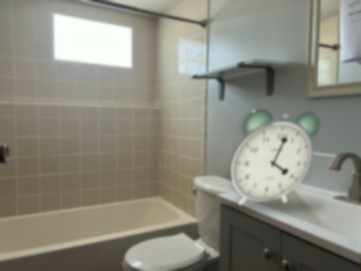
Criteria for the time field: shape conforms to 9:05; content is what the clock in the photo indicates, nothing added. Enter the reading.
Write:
4:02
